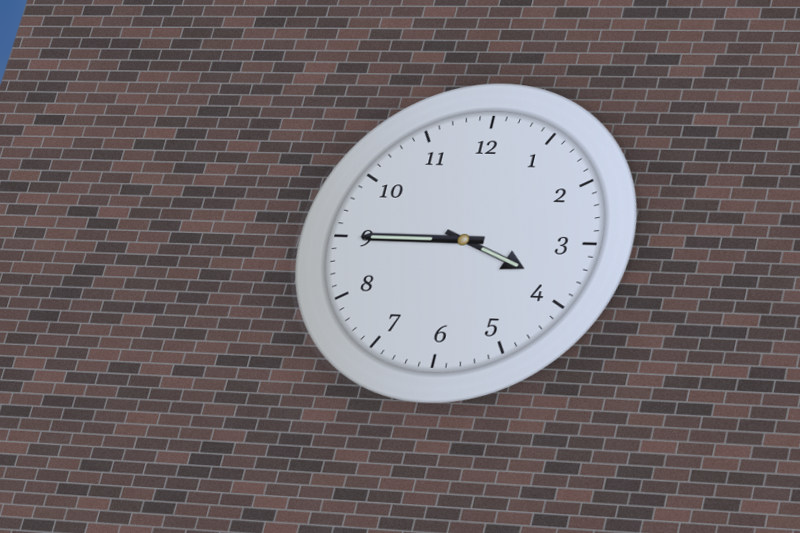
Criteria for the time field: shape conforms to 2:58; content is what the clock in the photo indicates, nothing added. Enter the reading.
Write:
3:45
